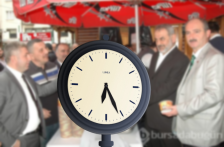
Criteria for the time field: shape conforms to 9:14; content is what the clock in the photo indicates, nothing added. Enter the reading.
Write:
6:26
